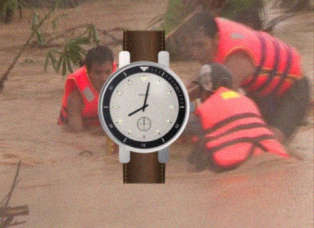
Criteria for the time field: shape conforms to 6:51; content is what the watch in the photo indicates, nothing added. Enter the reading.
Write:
8:02
